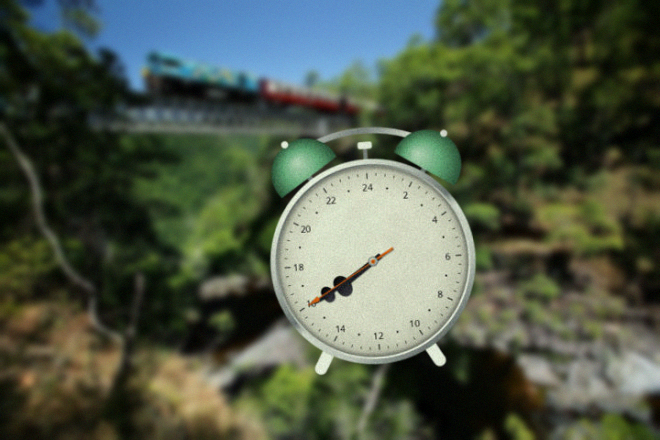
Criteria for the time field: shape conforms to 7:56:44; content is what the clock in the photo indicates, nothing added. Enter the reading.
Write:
15:39:40
